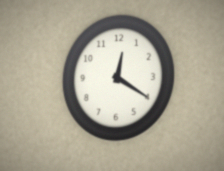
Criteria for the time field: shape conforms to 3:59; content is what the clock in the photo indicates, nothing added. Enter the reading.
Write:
12:20
